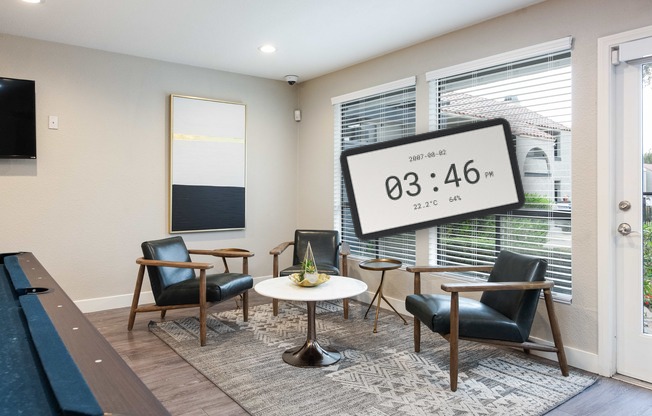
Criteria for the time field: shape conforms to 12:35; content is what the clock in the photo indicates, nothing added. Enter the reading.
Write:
3:46
